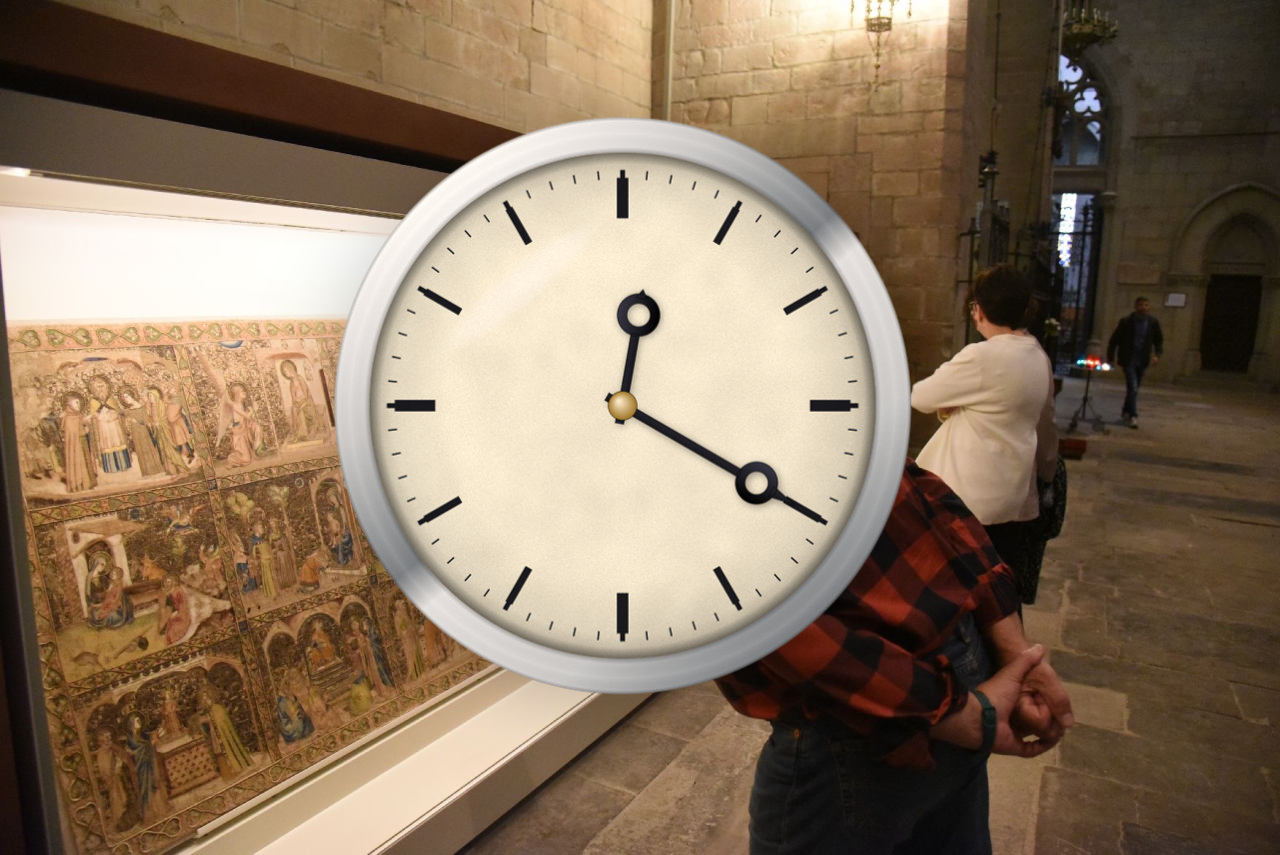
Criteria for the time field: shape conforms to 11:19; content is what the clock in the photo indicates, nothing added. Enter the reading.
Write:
12:20
